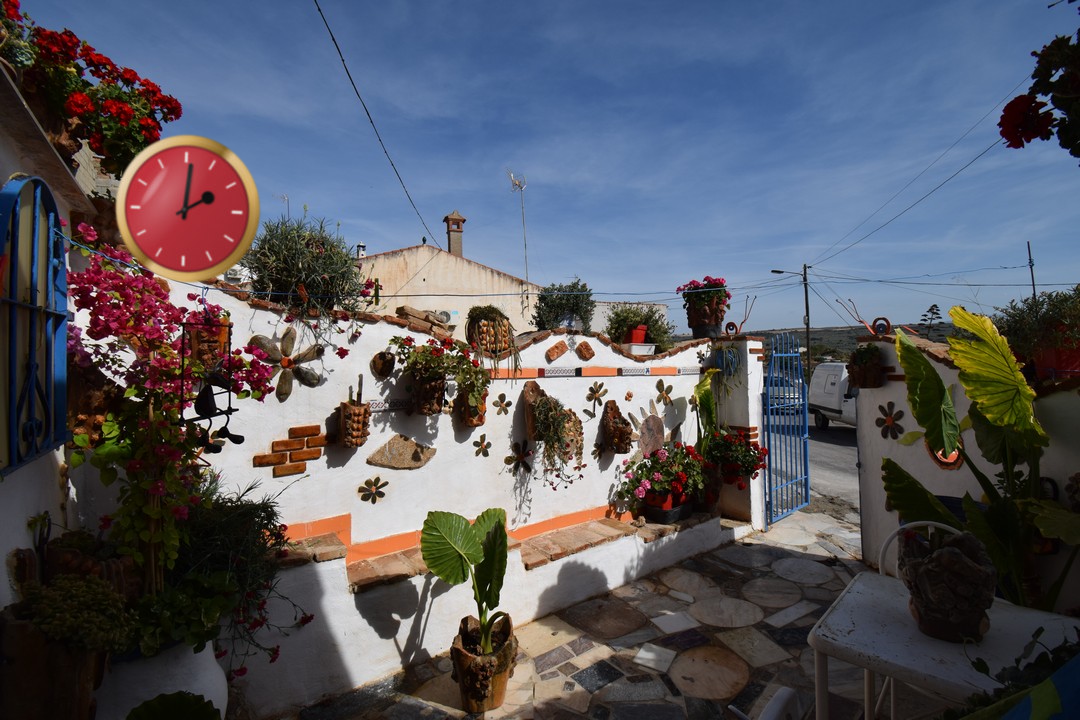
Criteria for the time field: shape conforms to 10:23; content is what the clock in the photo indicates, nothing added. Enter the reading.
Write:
2:01
